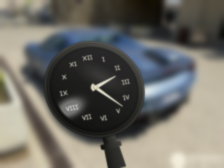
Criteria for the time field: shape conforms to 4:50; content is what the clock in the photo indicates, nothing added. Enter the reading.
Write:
2:23
